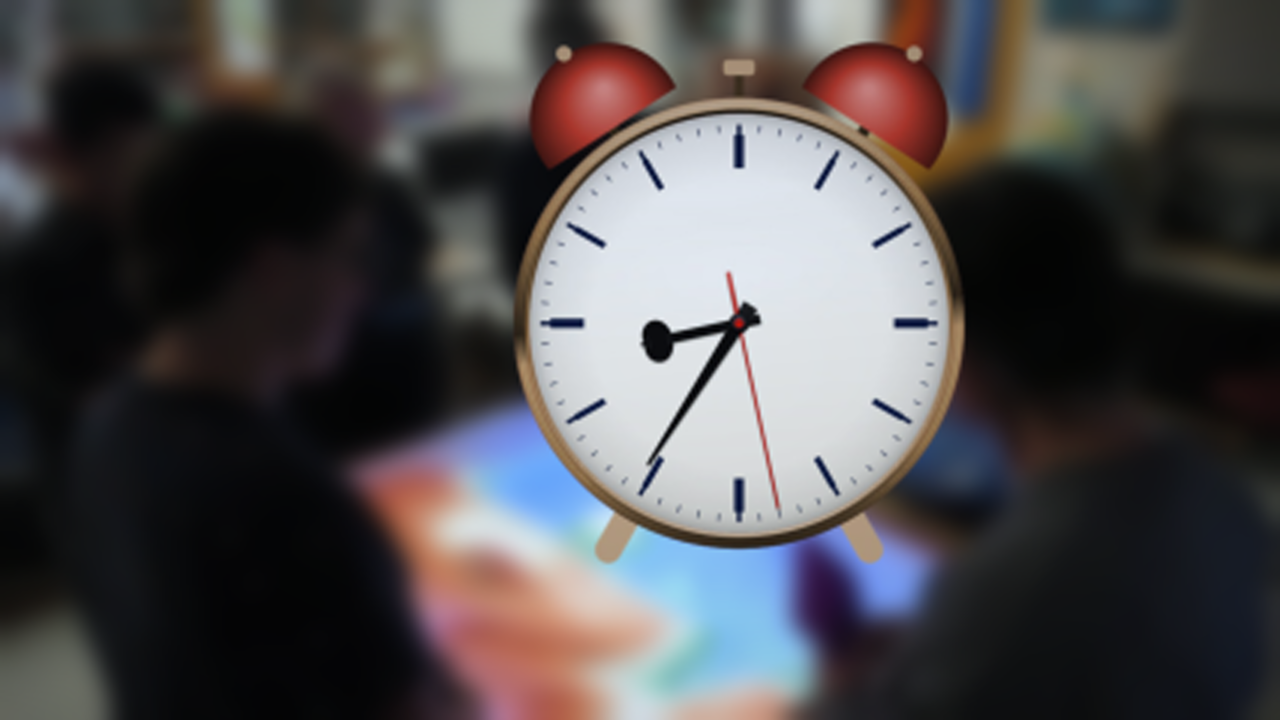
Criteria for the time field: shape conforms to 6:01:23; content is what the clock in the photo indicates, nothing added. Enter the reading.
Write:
8:35:28
